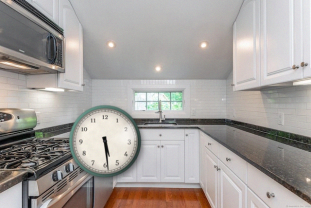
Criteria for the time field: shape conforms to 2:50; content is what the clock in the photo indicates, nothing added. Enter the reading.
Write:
5:29
